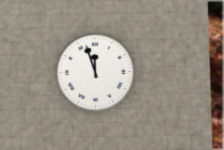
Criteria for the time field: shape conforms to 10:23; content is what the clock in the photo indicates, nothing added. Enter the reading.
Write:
11:57
